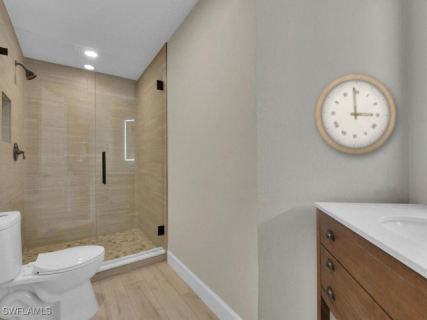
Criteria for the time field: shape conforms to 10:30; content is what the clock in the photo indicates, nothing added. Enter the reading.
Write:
2:59
